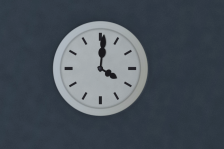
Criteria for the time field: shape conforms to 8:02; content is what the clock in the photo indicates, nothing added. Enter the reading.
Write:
4:01
